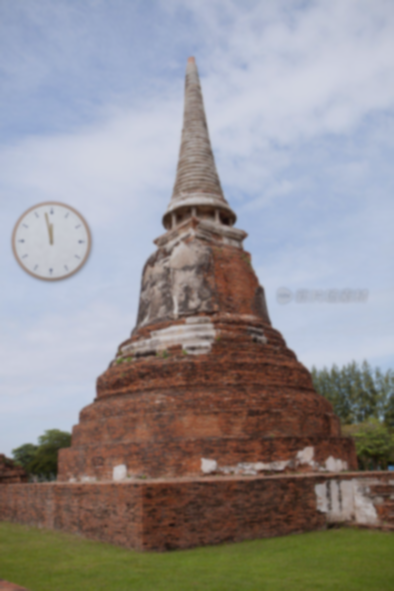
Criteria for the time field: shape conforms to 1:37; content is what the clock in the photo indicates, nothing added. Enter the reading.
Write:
11:58
